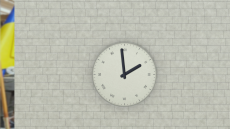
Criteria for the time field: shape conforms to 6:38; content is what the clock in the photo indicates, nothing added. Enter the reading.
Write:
1:59
